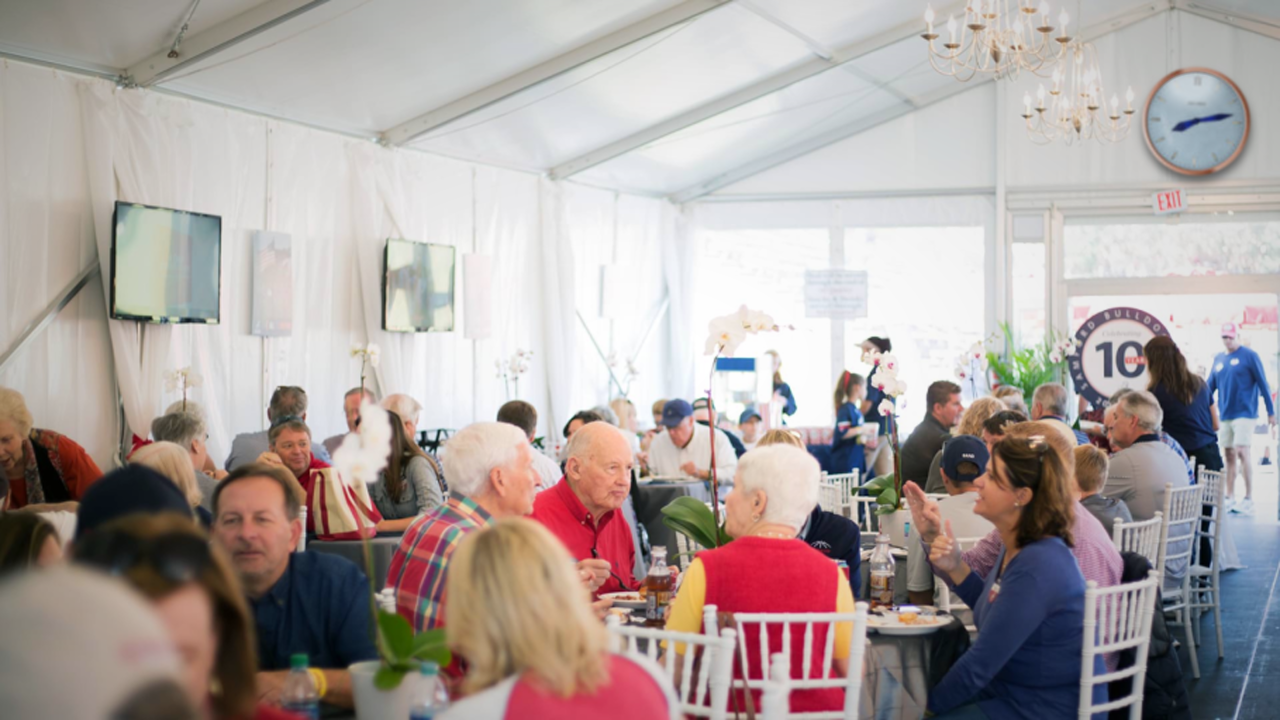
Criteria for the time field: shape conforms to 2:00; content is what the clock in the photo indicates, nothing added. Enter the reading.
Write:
8:13
